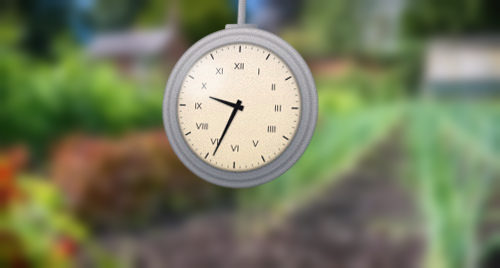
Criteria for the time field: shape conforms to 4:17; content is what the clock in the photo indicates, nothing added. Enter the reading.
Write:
9:34
